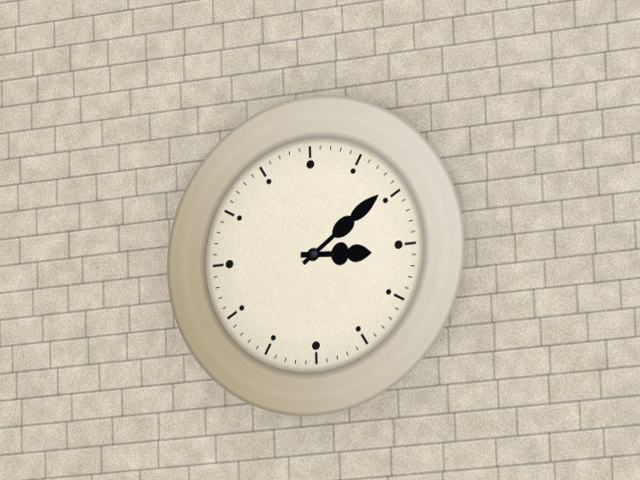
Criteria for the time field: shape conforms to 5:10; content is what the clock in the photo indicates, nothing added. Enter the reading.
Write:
3:09
